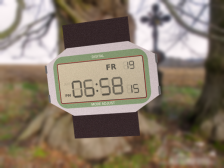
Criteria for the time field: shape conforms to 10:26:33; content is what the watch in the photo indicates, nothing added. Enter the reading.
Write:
6:58:15
